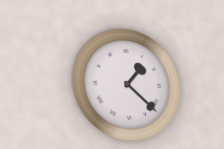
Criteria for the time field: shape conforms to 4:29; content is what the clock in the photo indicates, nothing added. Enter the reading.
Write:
1:22
